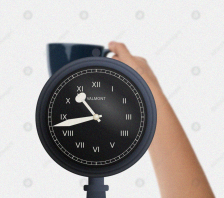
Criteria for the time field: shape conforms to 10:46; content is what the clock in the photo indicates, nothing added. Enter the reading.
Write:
10:43
